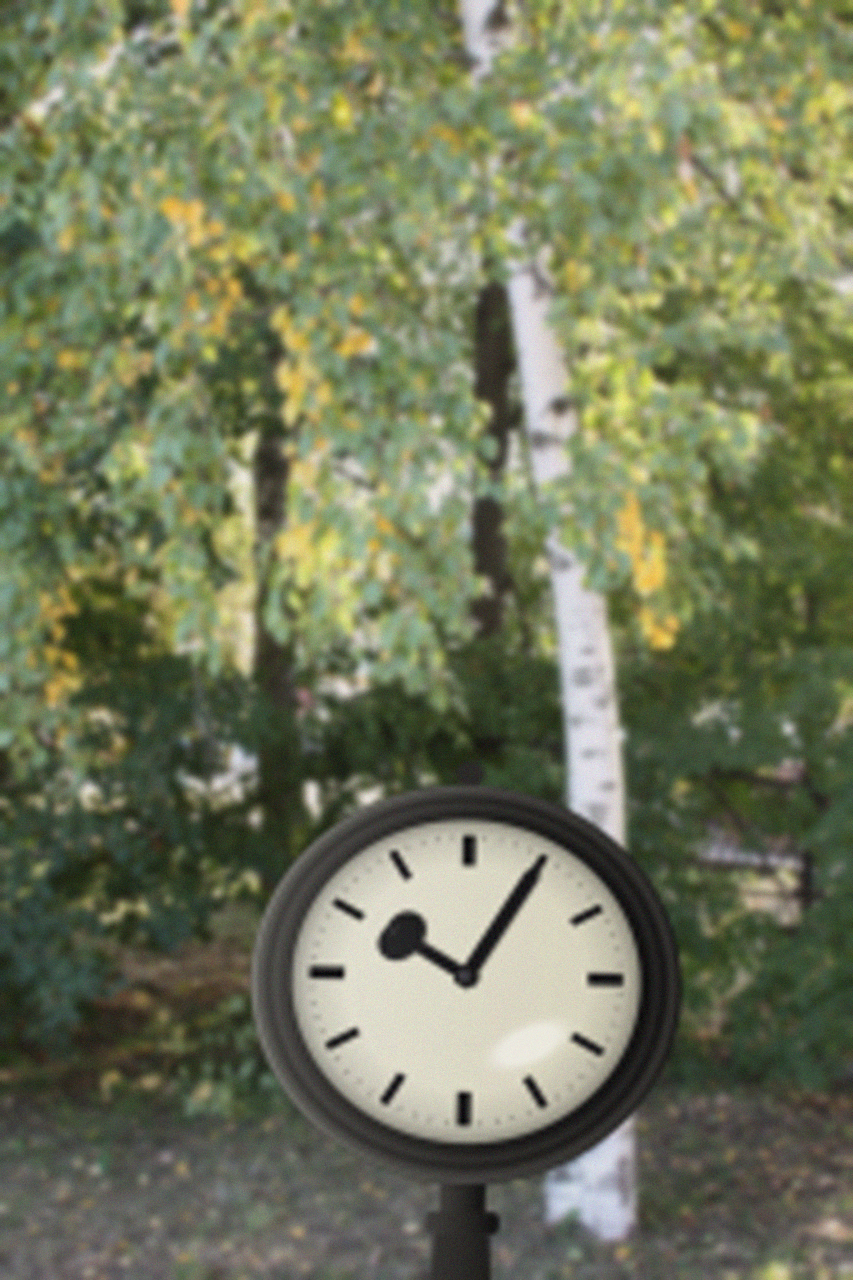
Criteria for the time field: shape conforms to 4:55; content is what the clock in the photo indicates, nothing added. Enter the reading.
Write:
10:05
